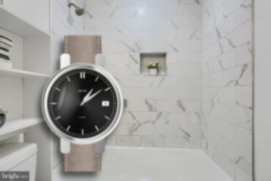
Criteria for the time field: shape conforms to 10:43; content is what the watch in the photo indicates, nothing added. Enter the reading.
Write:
1:09
